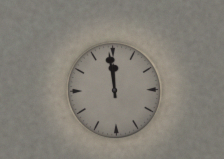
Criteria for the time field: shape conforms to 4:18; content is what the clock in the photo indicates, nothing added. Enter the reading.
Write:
11:59
